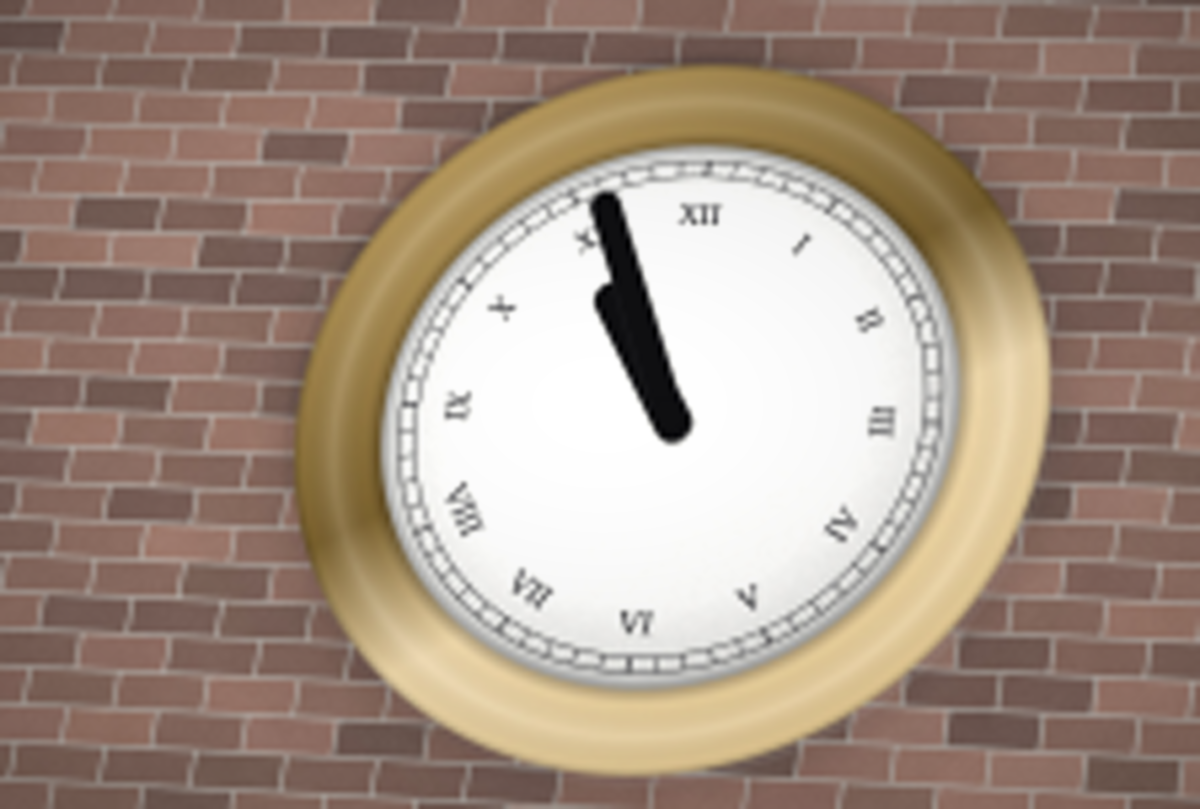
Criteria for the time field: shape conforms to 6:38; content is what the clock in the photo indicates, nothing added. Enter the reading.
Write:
10:56
